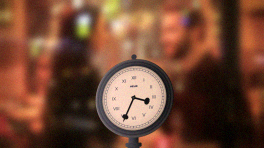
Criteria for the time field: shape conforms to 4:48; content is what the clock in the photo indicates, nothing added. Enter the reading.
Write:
3:34
